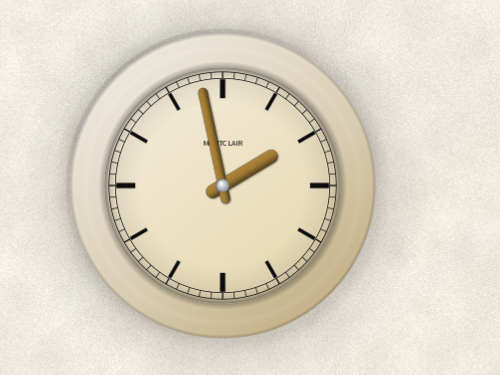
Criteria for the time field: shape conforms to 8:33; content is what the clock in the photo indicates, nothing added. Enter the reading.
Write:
1:58
